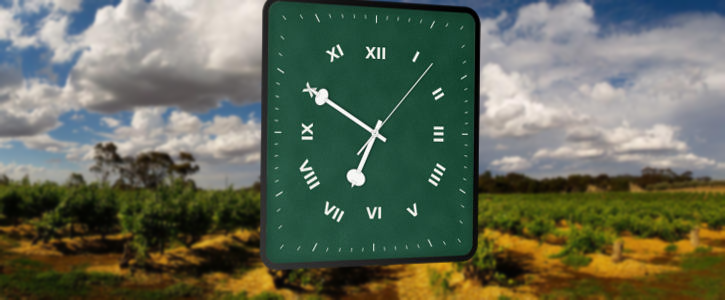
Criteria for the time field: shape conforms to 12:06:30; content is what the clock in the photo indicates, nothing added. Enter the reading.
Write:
6:50:07
